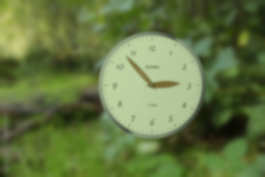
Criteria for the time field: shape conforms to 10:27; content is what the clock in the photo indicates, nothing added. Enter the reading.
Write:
2:53
